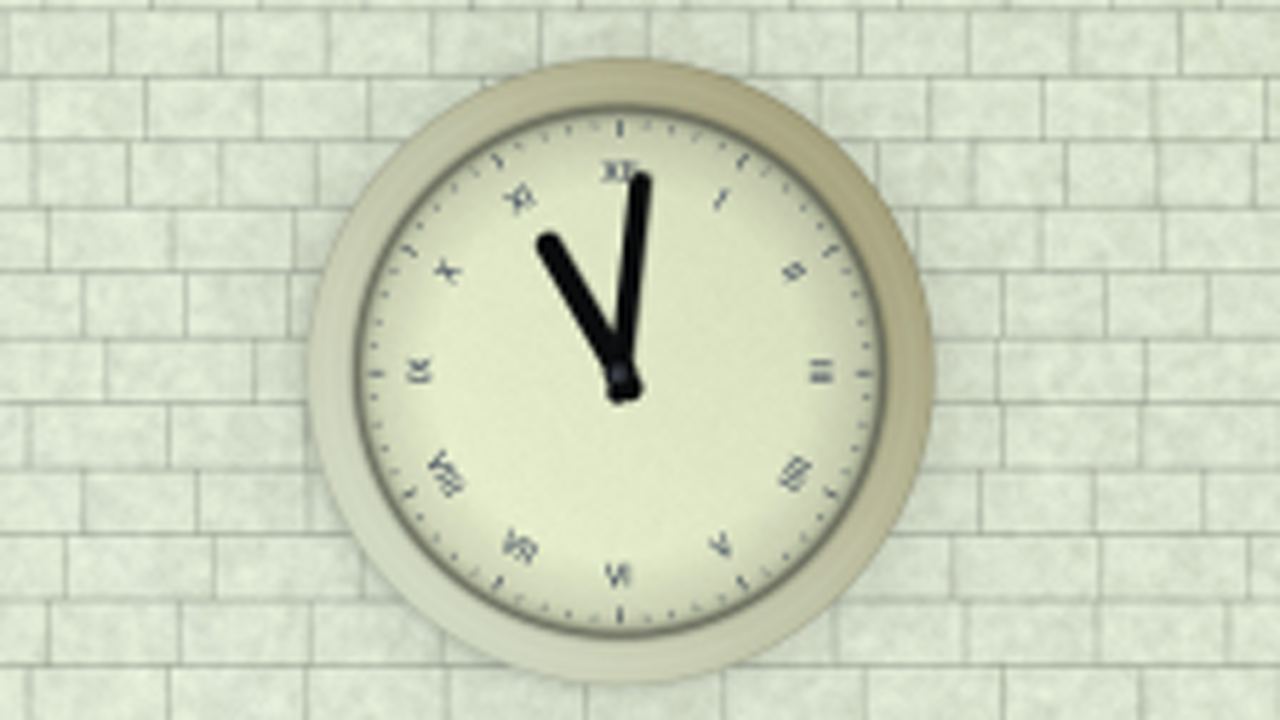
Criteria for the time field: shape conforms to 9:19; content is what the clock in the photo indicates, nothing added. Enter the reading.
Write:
11:01
